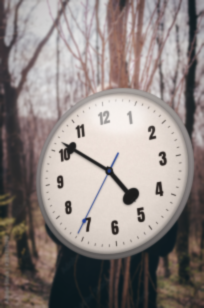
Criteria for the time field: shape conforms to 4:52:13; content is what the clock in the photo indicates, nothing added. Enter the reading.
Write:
4:51:36
